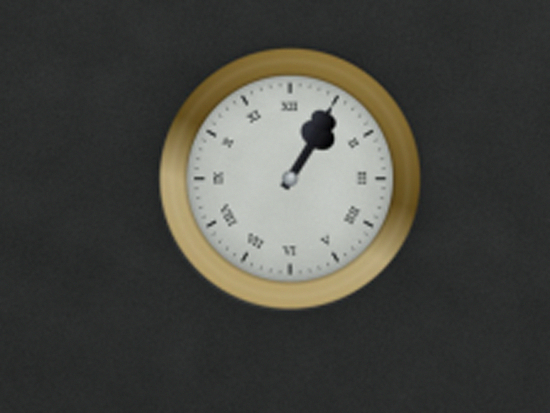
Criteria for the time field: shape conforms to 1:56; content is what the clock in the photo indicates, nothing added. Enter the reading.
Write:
1:05
